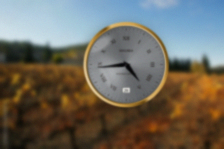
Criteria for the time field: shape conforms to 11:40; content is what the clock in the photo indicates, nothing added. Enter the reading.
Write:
4:44
